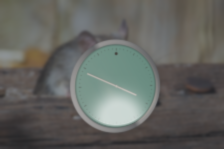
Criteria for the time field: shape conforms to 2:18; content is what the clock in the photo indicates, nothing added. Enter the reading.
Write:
3:49
